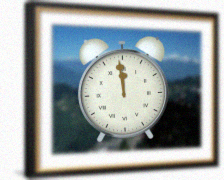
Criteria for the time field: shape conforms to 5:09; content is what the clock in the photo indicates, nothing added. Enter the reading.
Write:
11:59
